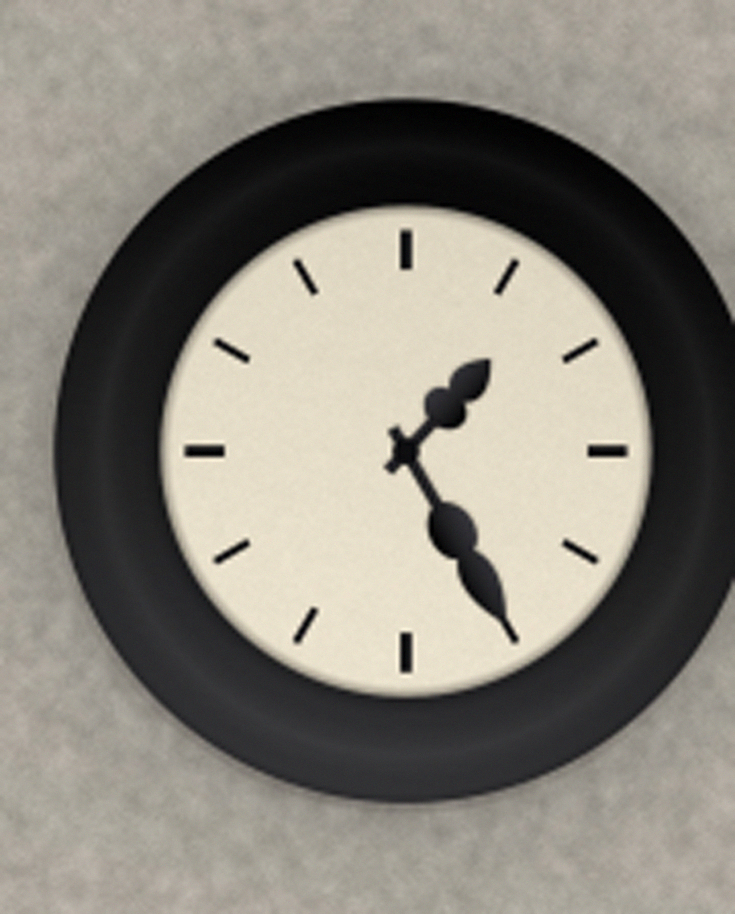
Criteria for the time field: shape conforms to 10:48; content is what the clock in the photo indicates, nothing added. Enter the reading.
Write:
1:25
